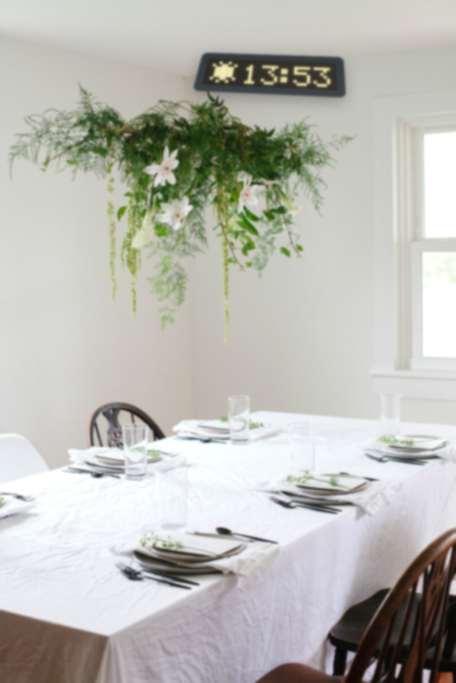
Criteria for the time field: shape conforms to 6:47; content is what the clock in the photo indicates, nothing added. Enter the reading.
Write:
13:53
